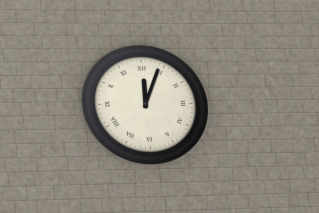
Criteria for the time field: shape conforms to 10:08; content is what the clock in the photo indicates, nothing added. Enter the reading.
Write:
12:04
